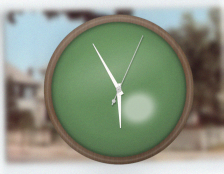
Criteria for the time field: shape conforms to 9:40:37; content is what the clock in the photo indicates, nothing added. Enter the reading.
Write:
5:55:04
